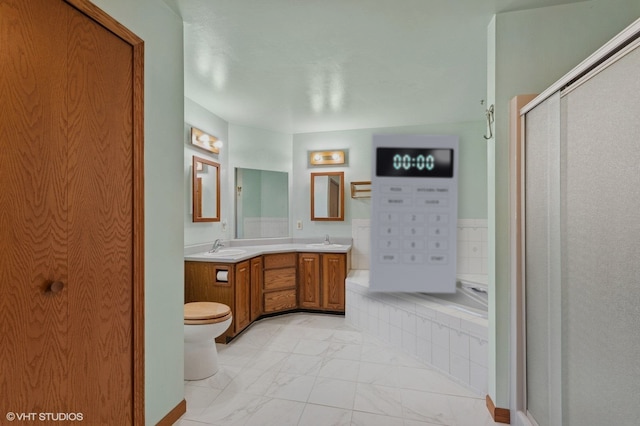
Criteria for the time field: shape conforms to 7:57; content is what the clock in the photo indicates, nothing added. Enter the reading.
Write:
0:00
